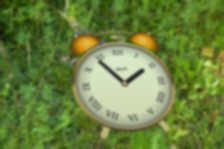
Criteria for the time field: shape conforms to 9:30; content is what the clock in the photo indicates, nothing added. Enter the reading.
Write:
1:54
